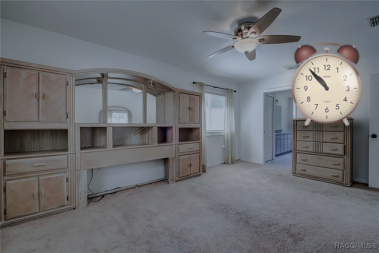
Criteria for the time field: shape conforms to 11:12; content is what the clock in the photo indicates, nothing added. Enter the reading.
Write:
10:53
